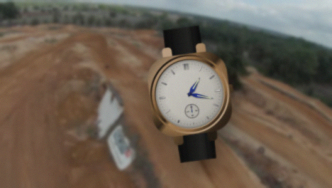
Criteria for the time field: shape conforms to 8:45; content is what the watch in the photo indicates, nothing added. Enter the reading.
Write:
1:18
